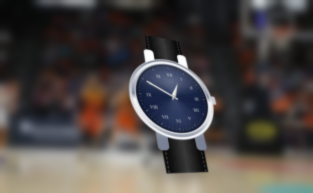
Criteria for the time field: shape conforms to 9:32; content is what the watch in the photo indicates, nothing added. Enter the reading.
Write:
12:50
